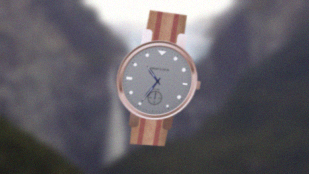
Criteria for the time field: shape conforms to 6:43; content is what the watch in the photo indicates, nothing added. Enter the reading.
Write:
10:35
